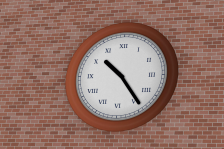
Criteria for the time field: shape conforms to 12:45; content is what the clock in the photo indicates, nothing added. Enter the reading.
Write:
10:24
